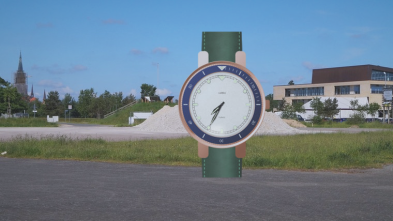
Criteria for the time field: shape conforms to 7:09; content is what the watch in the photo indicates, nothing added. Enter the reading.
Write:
7:35
